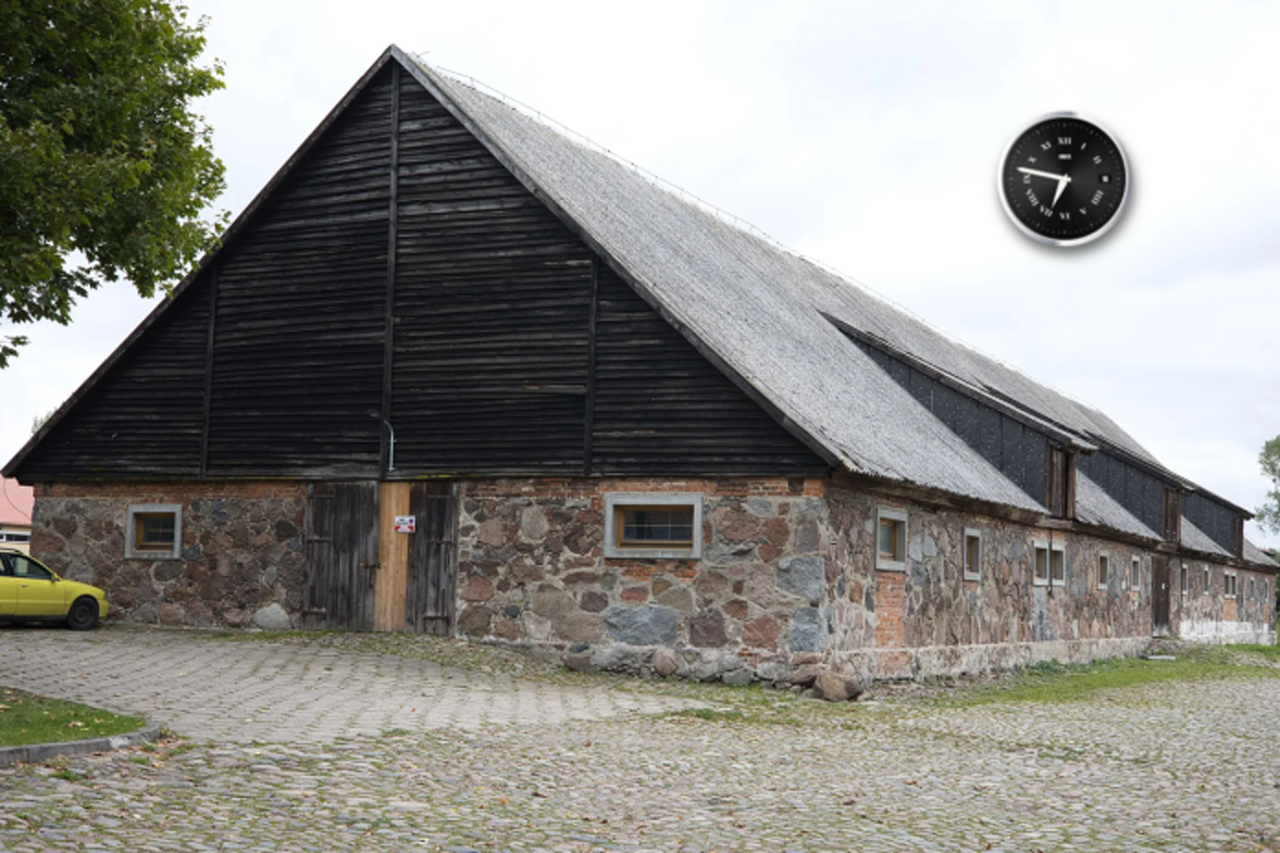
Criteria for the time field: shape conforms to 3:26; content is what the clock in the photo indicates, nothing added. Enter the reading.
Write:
6:47
